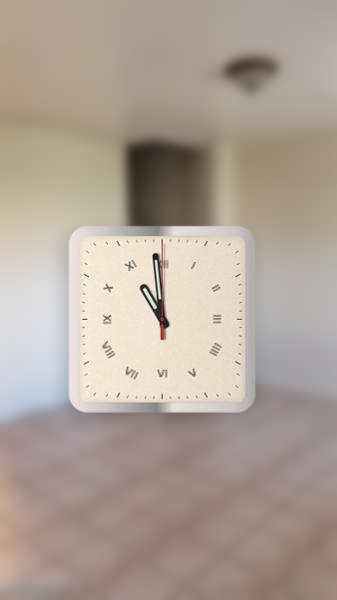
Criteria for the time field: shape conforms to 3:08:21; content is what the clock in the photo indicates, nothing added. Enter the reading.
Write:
10:59:00
